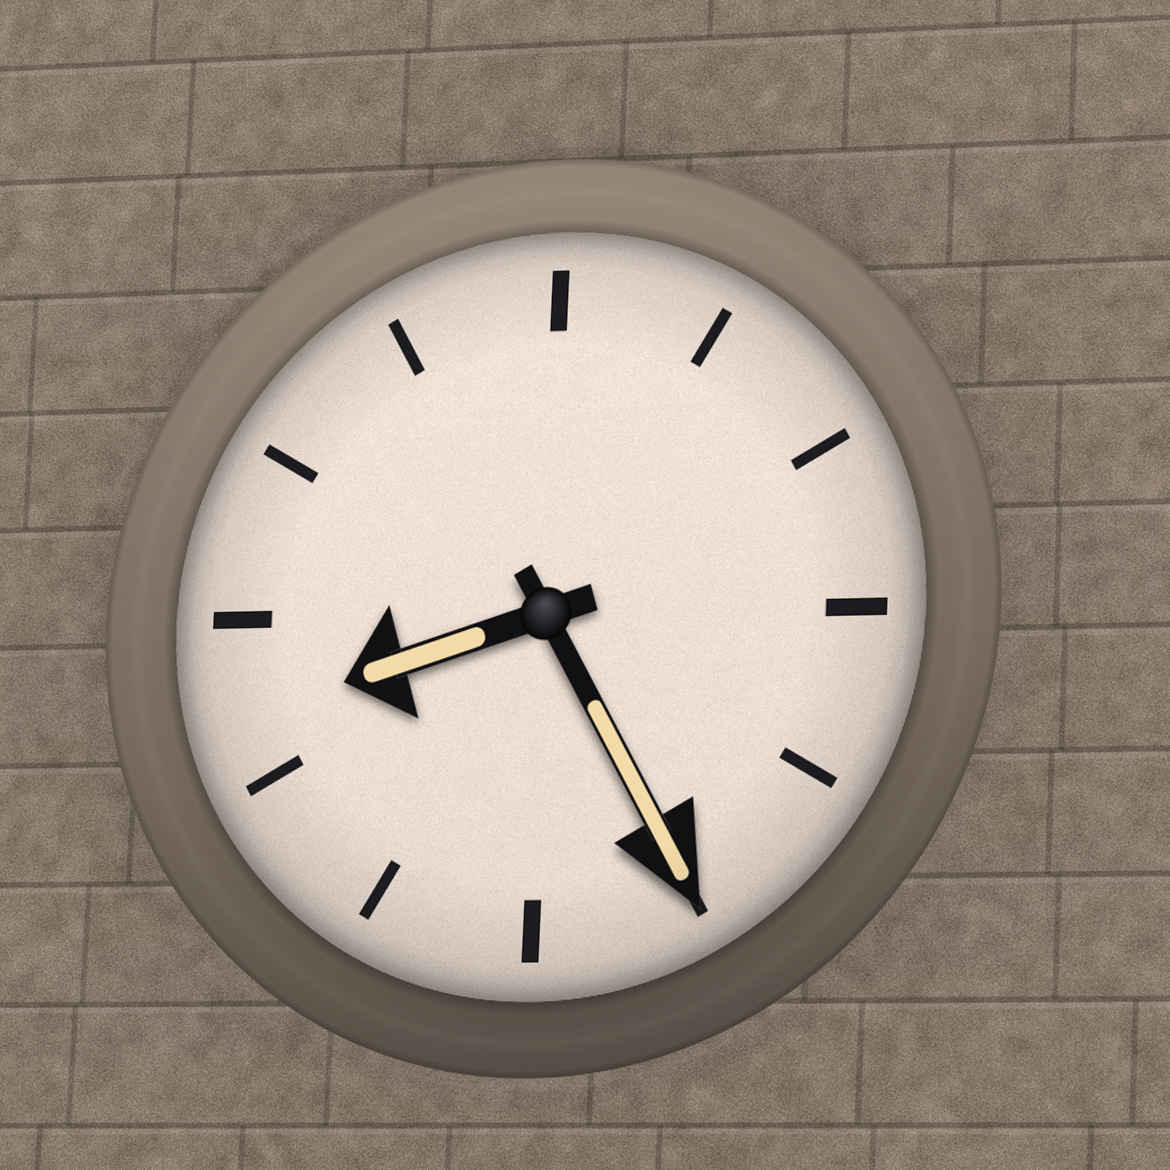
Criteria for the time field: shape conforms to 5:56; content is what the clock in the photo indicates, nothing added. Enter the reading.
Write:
8:25
